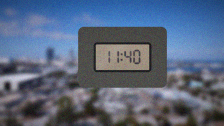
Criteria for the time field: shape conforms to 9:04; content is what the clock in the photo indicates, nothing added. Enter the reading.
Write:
11:40
